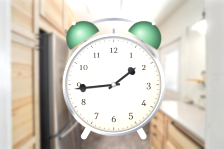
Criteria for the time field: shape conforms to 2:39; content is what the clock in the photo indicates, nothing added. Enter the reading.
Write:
1:44
